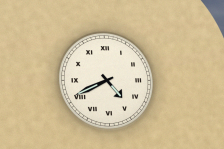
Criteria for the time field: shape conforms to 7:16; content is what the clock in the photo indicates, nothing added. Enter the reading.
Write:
4:41
